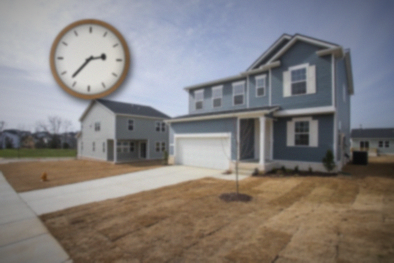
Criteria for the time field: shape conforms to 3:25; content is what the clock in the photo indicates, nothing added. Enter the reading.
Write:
2:37
